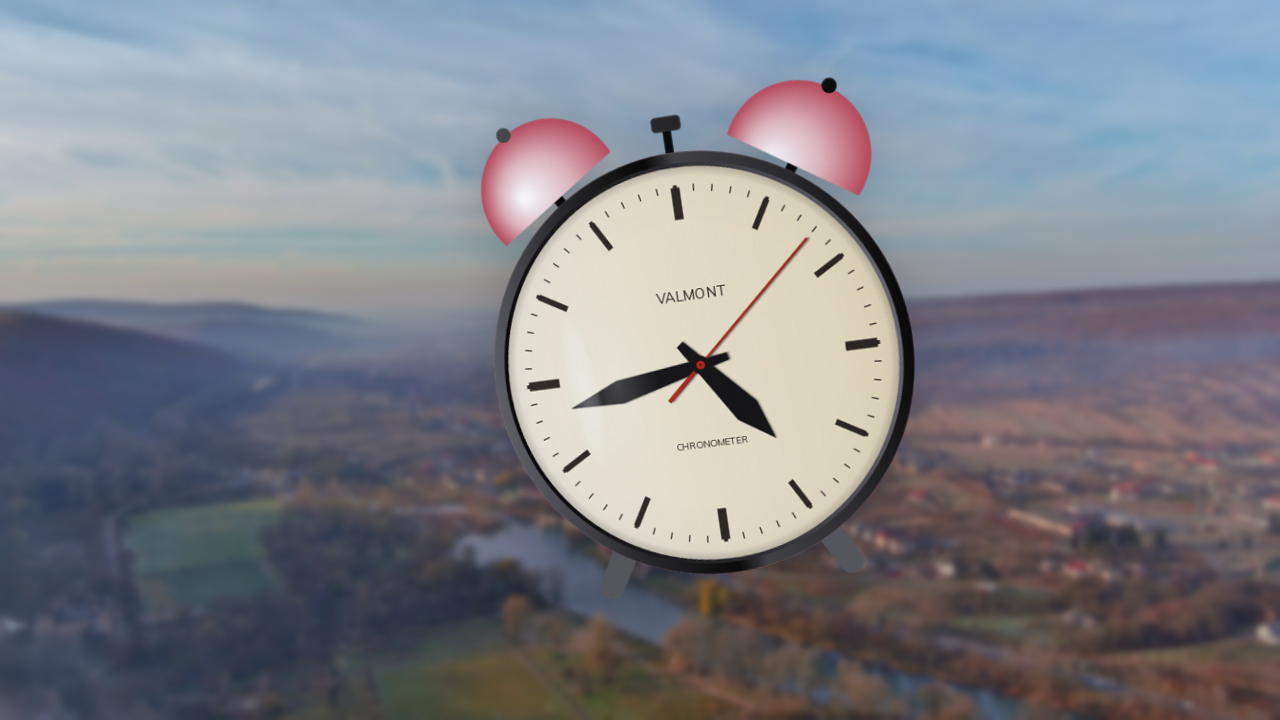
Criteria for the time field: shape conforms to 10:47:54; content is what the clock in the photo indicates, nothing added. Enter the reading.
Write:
4:43:08
